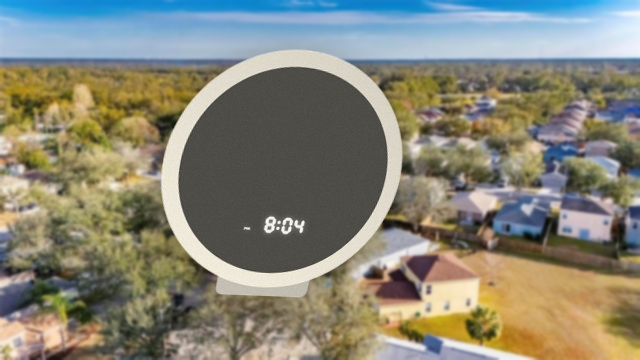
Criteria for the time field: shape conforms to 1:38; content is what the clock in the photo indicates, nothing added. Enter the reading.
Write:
8:04
